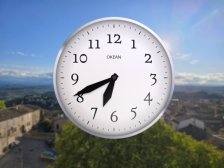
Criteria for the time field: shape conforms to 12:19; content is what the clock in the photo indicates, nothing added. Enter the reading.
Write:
6:41
